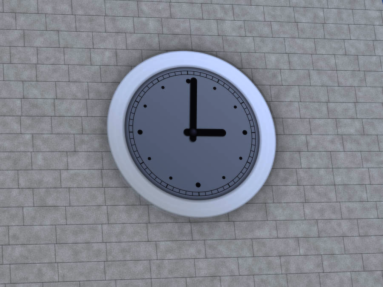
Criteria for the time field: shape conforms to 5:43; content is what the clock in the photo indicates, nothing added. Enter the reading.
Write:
3:01
